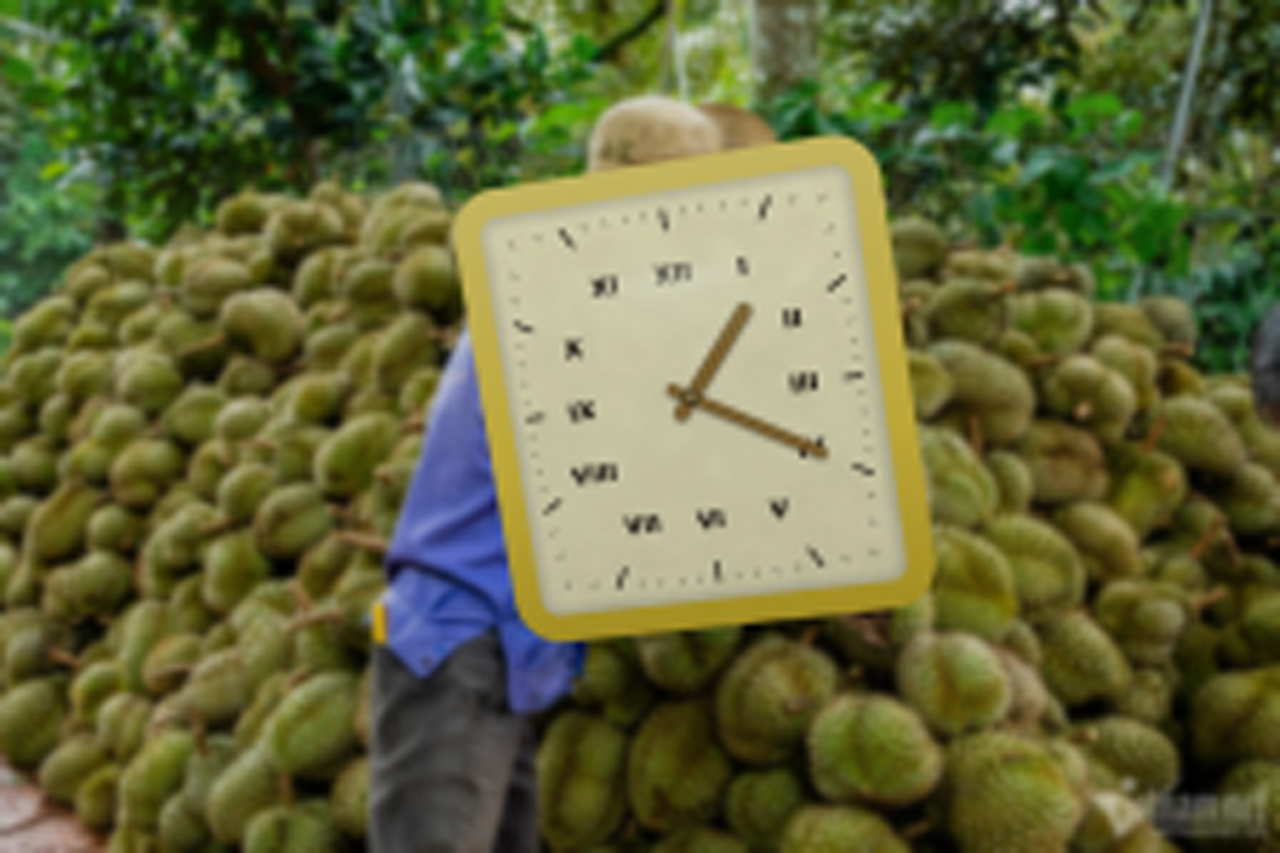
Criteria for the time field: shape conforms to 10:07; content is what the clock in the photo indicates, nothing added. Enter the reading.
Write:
1:20
